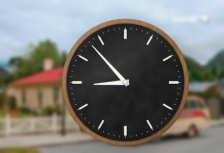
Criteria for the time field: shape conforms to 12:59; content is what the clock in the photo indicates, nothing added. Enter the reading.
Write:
8:53
